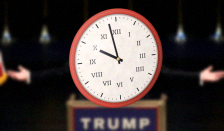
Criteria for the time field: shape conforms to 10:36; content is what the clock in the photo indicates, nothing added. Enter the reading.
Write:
9:58
